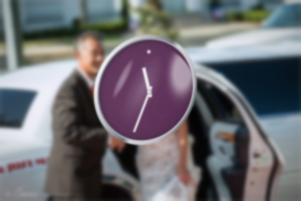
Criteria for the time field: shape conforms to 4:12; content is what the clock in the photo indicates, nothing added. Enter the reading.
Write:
11:34
